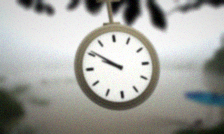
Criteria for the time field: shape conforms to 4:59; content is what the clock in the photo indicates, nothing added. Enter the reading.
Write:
9:51
